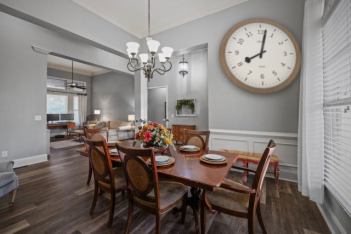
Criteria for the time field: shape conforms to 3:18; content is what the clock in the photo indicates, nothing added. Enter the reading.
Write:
8:02
